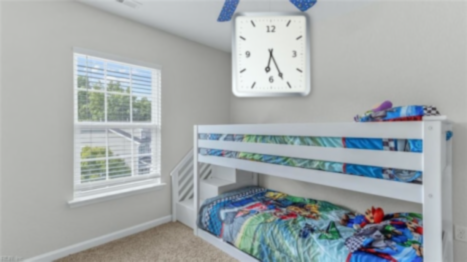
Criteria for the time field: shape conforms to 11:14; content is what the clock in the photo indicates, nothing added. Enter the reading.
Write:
6:26
